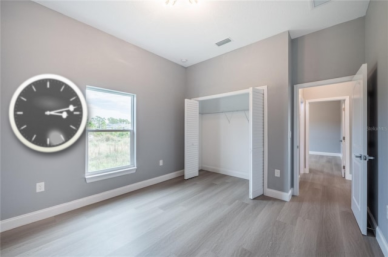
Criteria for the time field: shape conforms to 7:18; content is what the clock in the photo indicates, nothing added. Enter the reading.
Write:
3:13
